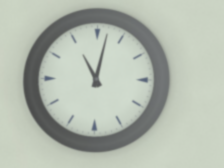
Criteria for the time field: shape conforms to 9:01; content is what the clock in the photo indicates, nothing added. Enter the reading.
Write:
11:02
